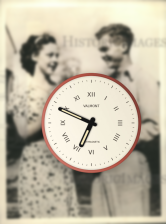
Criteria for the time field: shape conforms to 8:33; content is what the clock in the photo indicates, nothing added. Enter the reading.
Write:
6:49
